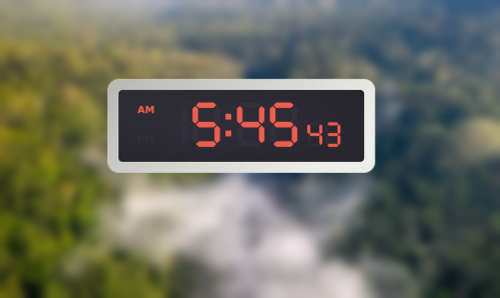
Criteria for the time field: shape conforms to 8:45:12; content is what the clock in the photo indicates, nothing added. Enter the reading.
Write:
5:45:43
